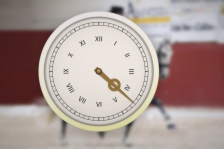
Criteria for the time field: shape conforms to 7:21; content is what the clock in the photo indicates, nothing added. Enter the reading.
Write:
4:22
